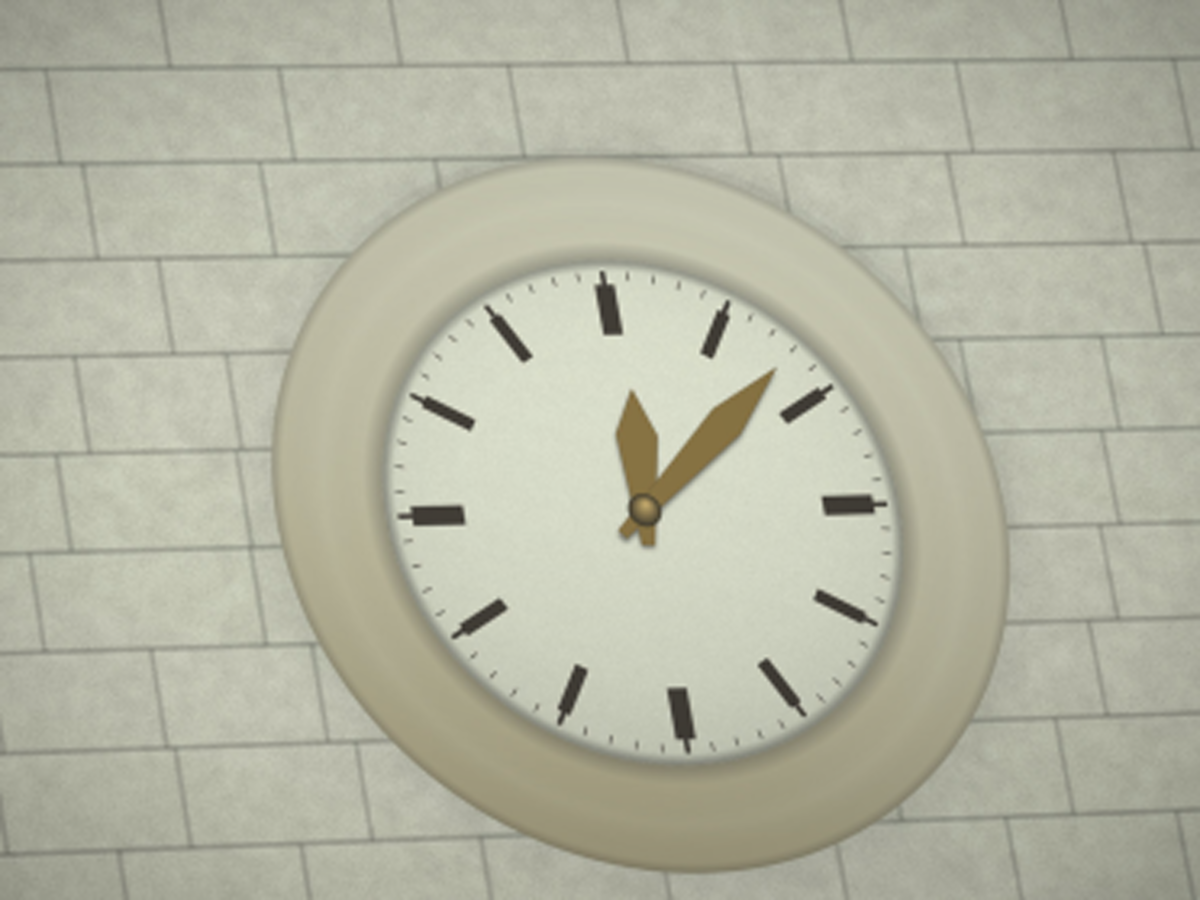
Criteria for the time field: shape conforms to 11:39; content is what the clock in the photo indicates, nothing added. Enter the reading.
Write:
12:08
